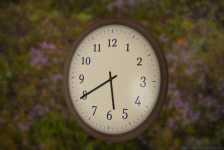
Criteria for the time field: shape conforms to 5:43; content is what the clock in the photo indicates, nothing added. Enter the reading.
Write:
5:40
